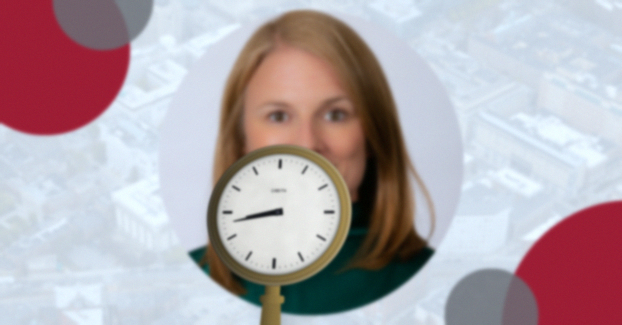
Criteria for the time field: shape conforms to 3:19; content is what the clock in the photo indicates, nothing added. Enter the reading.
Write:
8:43
